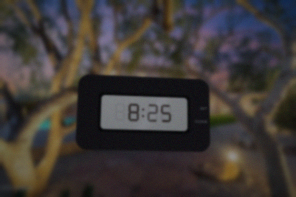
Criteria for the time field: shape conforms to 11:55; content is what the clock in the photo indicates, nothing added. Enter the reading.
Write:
8:25
